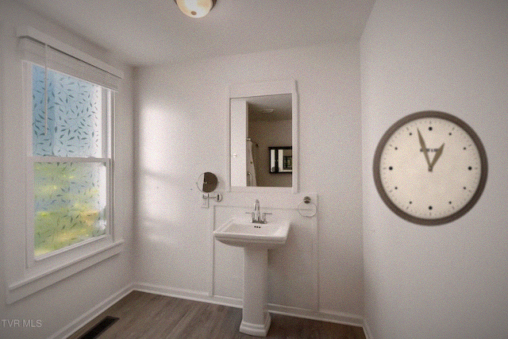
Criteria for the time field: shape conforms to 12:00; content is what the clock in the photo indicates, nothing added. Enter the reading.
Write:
12:57
